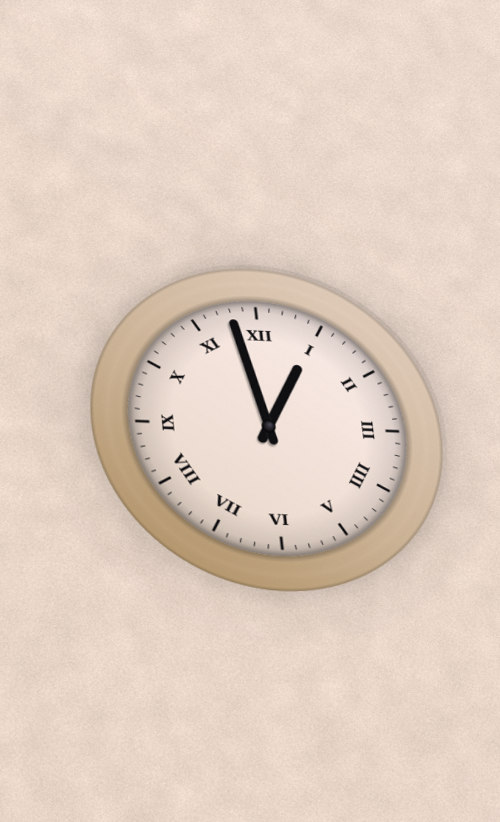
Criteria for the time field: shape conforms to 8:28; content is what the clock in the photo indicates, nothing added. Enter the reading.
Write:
12:58
